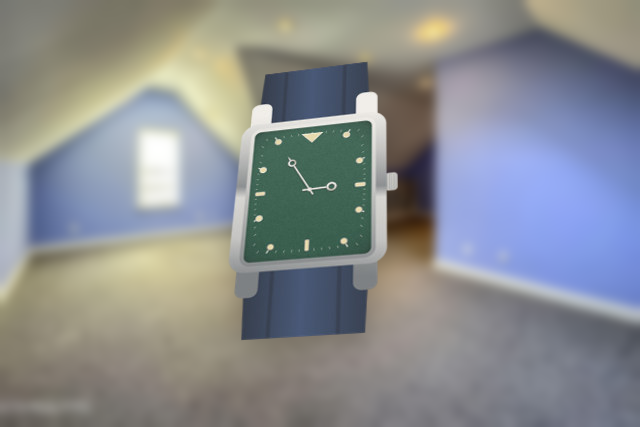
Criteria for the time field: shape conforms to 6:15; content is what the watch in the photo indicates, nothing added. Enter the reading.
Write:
2:55
